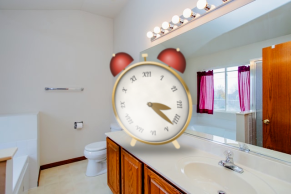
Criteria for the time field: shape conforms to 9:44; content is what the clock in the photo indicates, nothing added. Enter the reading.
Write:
3:22
